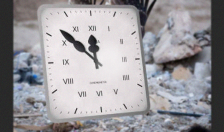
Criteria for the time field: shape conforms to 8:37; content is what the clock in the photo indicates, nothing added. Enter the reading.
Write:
11:52
